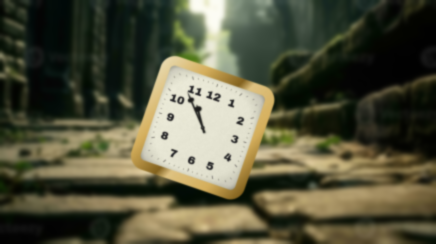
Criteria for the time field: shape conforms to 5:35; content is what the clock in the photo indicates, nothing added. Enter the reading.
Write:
10:53
